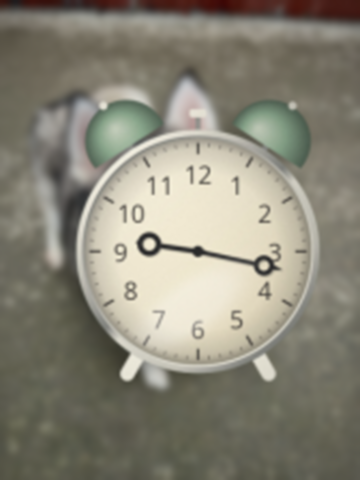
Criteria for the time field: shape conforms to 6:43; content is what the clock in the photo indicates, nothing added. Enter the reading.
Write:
9:17
